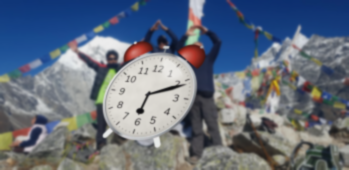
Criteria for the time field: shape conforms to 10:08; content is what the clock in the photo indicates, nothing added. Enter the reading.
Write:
6:11
